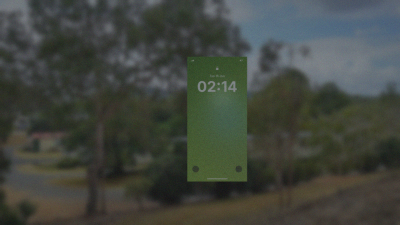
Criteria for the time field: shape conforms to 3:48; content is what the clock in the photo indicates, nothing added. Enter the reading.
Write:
2:14
